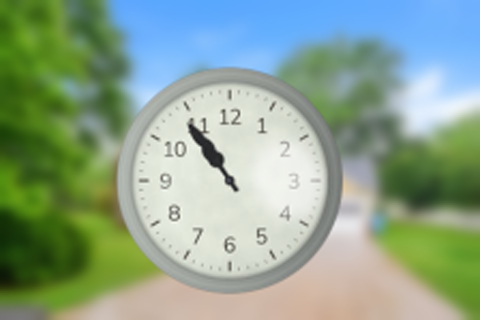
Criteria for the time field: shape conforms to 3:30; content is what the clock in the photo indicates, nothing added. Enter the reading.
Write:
10:54
